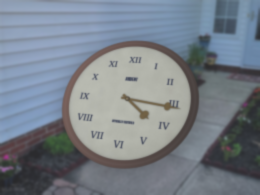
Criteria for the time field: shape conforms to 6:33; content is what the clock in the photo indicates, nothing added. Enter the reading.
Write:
4:16
